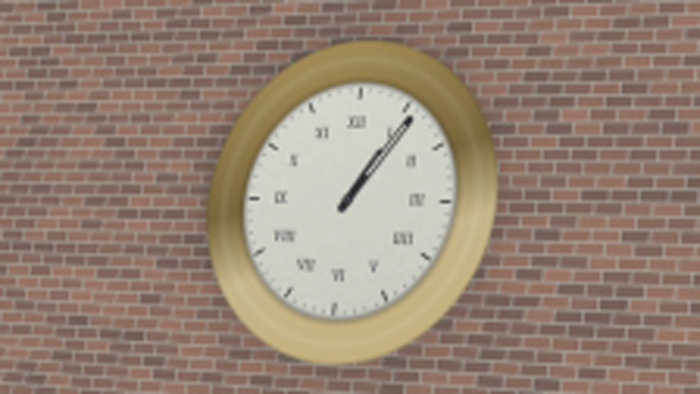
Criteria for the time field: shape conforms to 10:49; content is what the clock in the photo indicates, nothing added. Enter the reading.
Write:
1:06
